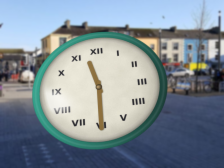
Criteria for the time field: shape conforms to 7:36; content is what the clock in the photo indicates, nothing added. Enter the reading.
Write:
11:30
